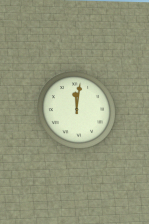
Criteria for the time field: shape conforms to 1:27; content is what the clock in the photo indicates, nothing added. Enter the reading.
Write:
12:02
